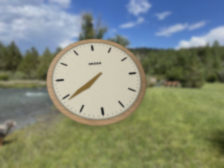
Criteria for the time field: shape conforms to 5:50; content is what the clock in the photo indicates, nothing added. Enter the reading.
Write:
7:39
